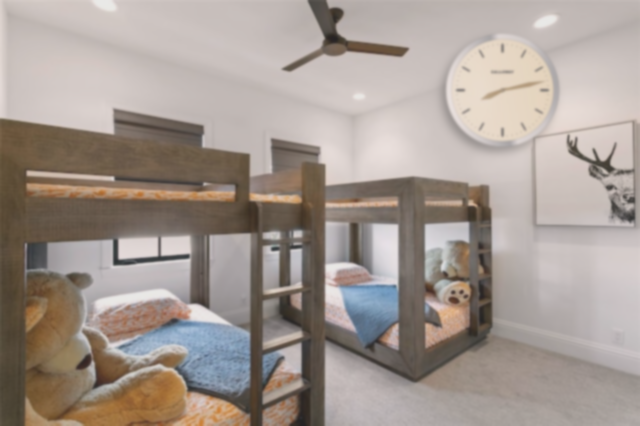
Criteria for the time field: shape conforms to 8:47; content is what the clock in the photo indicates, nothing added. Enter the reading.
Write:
8:13
